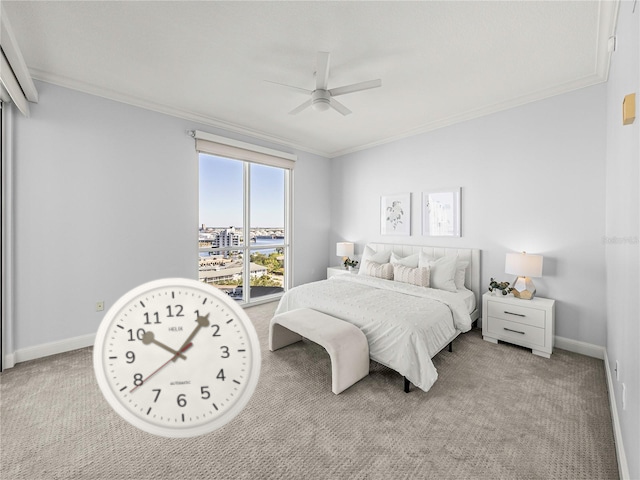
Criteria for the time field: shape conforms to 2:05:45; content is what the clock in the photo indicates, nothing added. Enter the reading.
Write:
10:06:39
